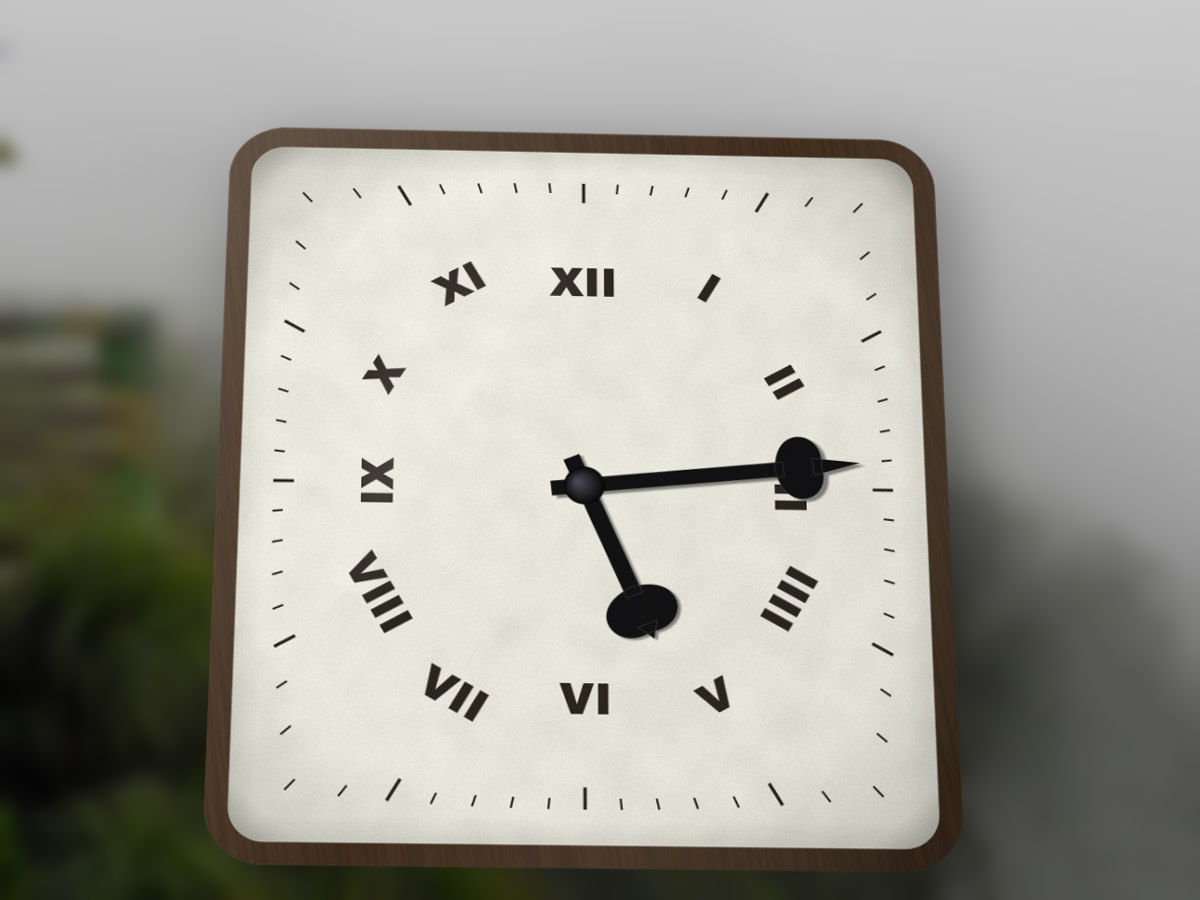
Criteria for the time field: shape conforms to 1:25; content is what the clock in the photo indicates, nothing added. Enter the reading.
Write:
5:14
